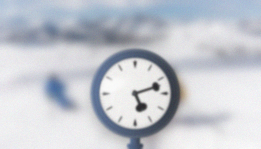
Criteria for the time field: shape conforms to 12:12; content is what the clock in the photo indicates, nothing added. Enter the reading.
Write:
5:12
